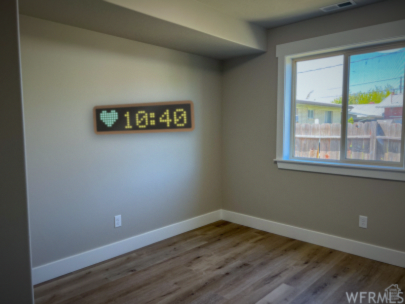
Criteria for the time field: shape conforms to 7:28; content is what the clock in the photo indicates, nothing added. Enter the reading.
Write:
10:40
